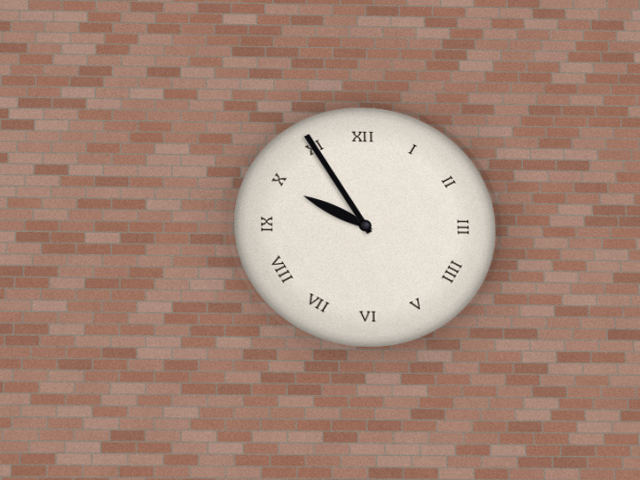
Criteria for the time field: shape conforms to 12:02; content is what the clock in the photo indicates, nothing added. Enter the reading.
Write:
9:55
